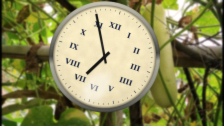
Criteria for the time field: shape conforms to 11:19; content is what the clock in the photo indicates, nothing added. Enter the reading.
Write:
6:55
